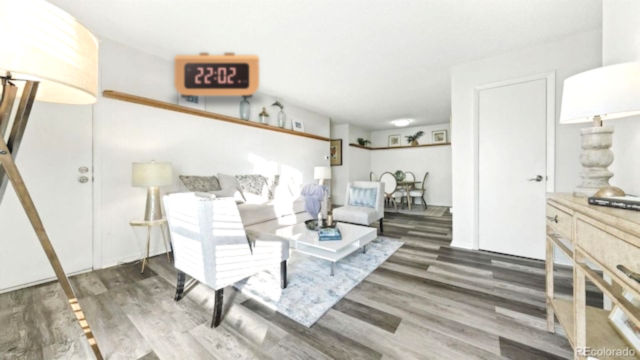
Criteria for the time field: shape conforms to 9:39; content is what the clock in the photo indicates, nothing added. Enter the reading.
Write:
22:02
